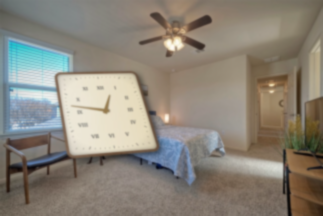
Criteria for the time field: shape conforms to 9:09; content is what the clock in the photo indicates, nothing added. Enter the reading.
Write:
12:47
